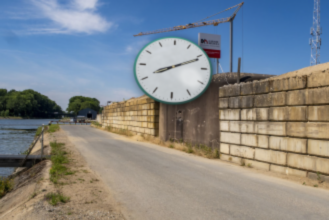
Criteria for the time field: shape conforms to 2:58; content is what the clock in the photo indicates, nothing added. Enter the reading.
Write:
8:11
